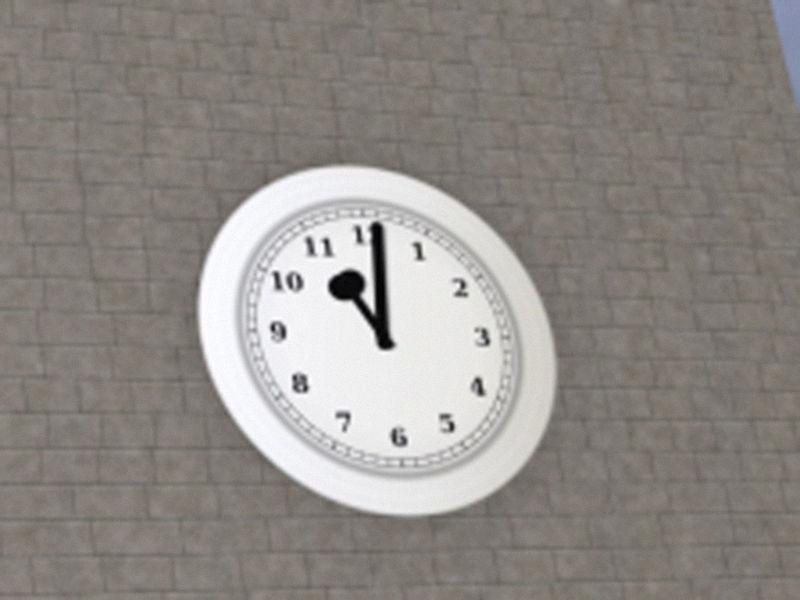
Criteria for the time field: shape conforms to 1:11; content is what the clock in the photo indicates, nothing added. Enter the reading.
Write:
11:01
